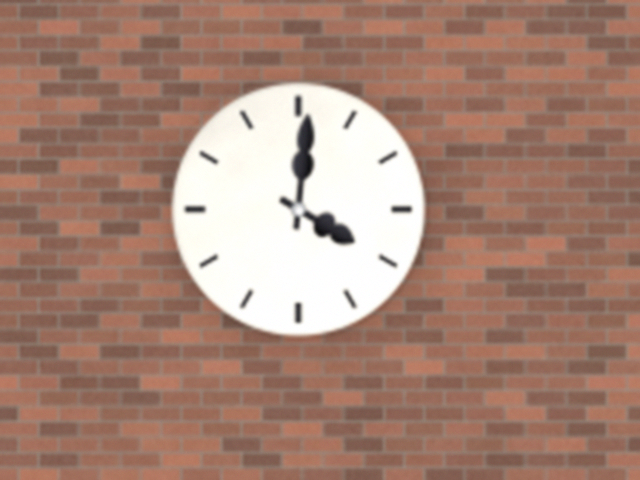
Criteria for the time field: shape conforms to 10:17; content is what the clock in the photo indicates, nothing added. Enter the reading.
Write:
4:01
